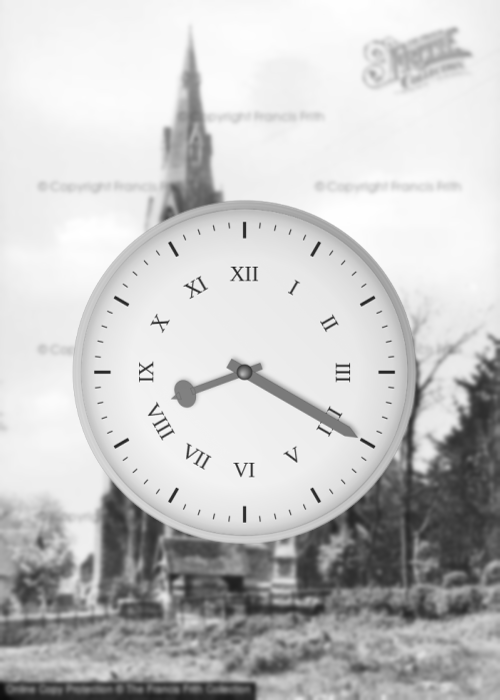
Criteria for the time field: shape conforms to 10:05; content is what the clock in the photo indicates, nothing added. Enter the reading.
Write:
8:20
